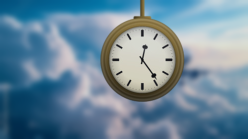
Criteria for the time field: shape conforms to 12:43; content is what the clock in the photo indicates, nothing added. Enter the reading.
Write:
12:24
